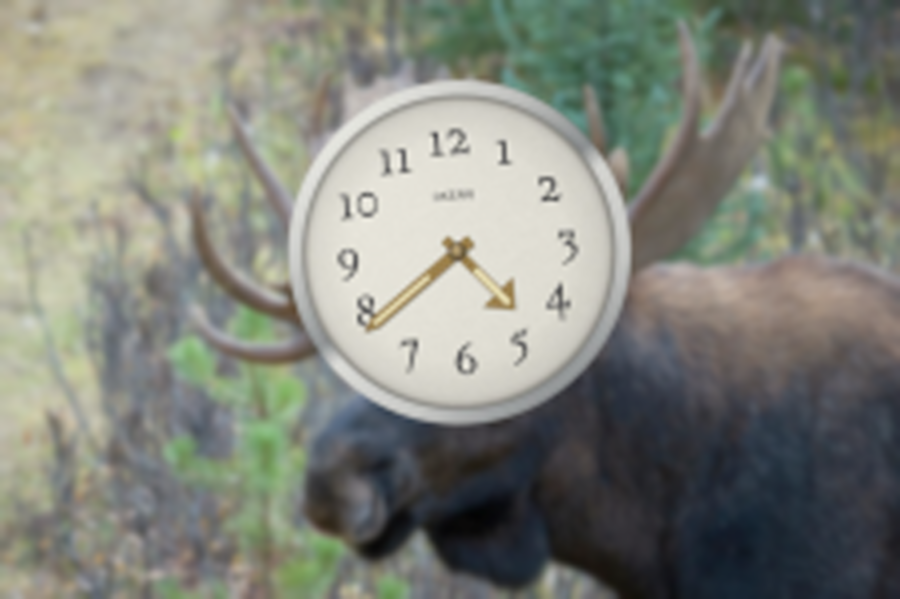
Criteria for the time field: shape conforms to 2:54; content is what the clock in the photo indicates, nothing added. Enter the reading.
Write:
4:39
